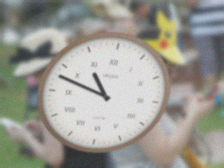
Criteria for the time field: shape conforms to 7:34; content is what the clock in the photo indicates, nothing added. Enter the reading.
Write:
10:48
